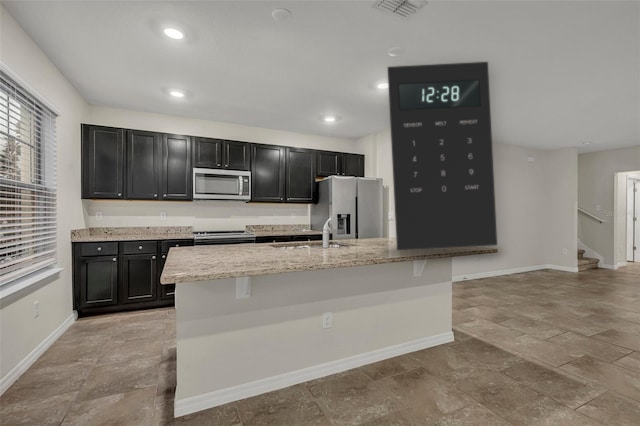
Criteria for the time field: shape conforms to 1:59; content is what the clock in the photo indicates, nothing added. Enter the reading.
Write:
12:28
